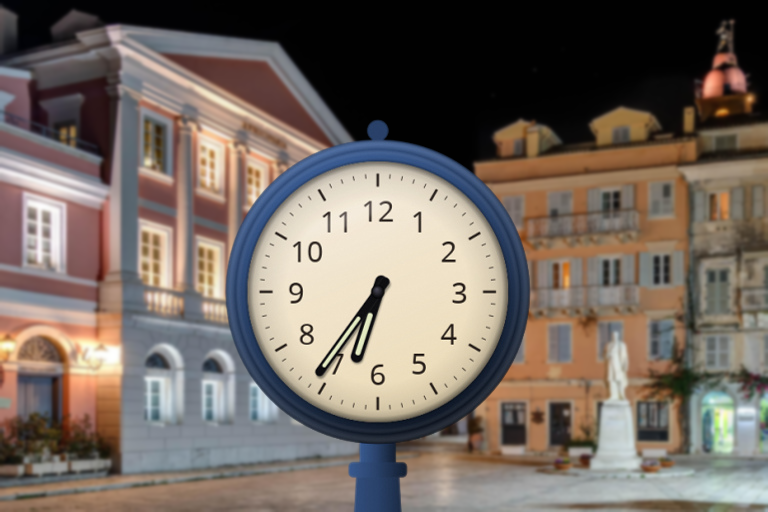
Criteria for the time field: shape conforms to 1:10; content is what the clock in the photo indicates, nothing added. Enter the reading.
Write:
6:36
